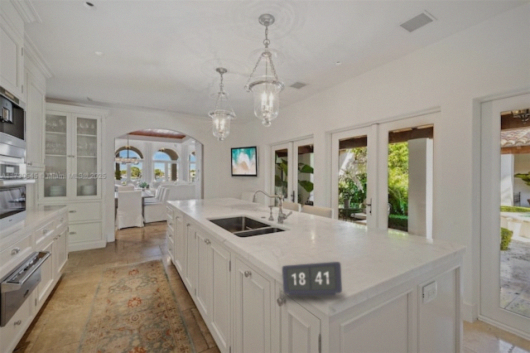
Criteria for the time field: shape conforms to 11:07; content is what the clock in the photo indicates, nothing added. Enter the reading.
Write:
18:41
